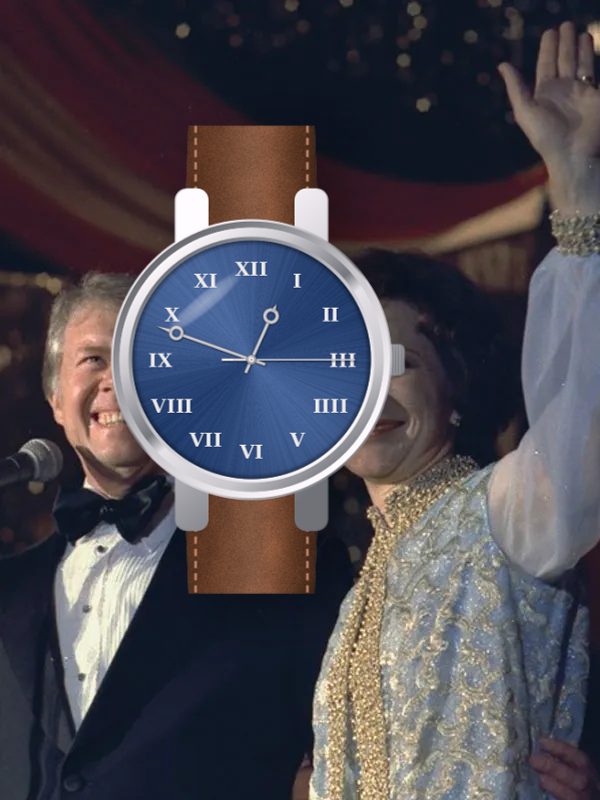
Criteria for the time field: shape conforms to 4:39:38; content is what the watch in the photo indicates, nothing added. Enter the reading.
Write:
12:48:15
